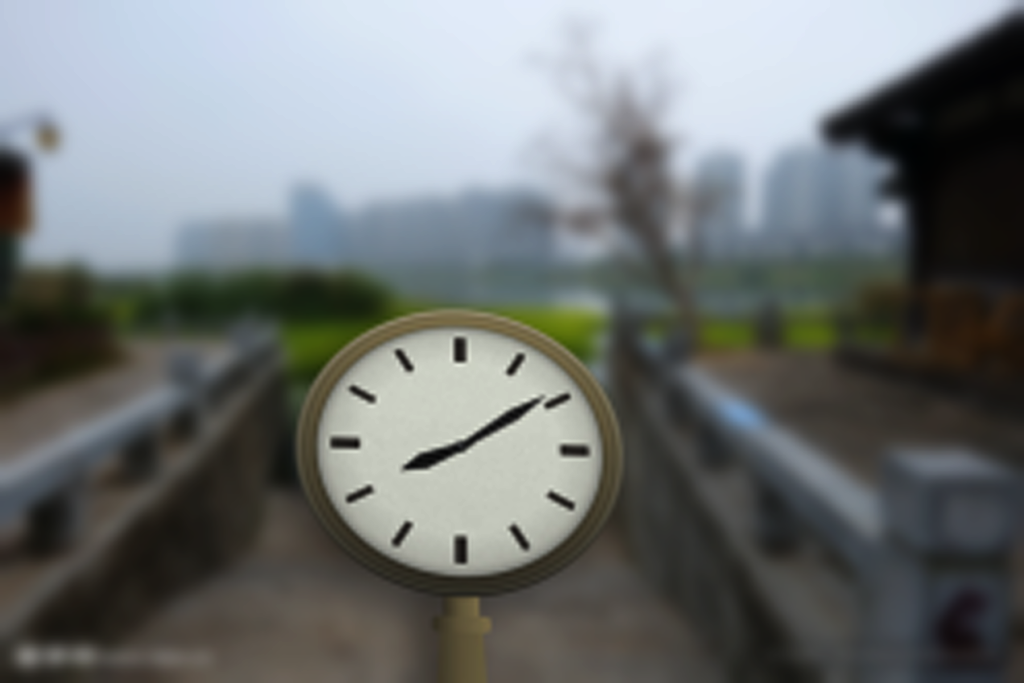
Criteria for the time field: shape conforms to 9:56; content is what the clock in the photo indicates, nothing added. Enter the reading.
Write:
8:09
